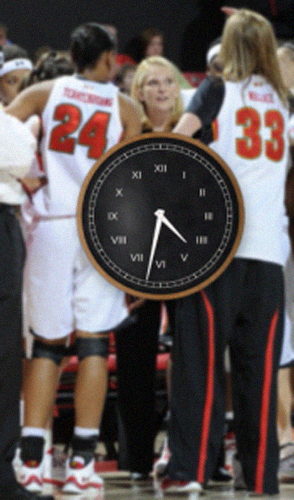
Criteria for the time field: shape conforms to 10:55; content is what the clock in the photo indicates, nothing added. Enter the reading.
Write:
4:32
